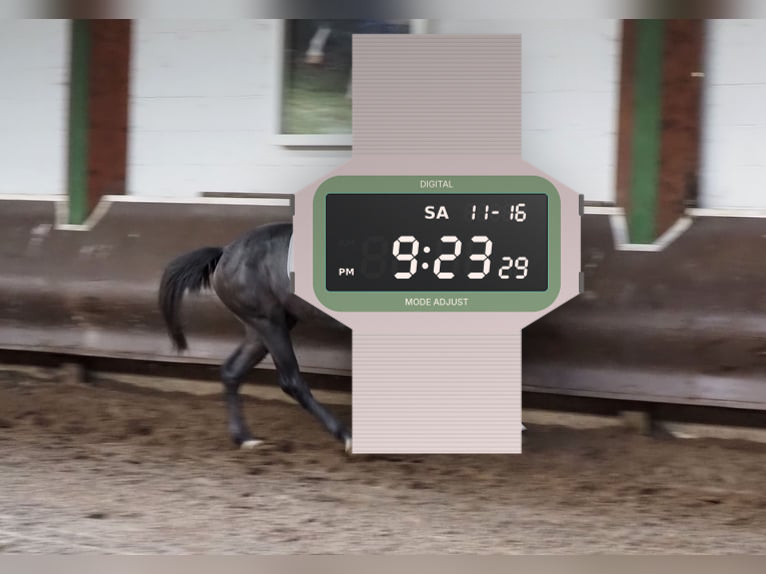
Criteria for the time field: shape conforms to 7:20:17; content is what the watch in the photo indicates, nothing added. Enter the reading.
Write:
9:23:29
